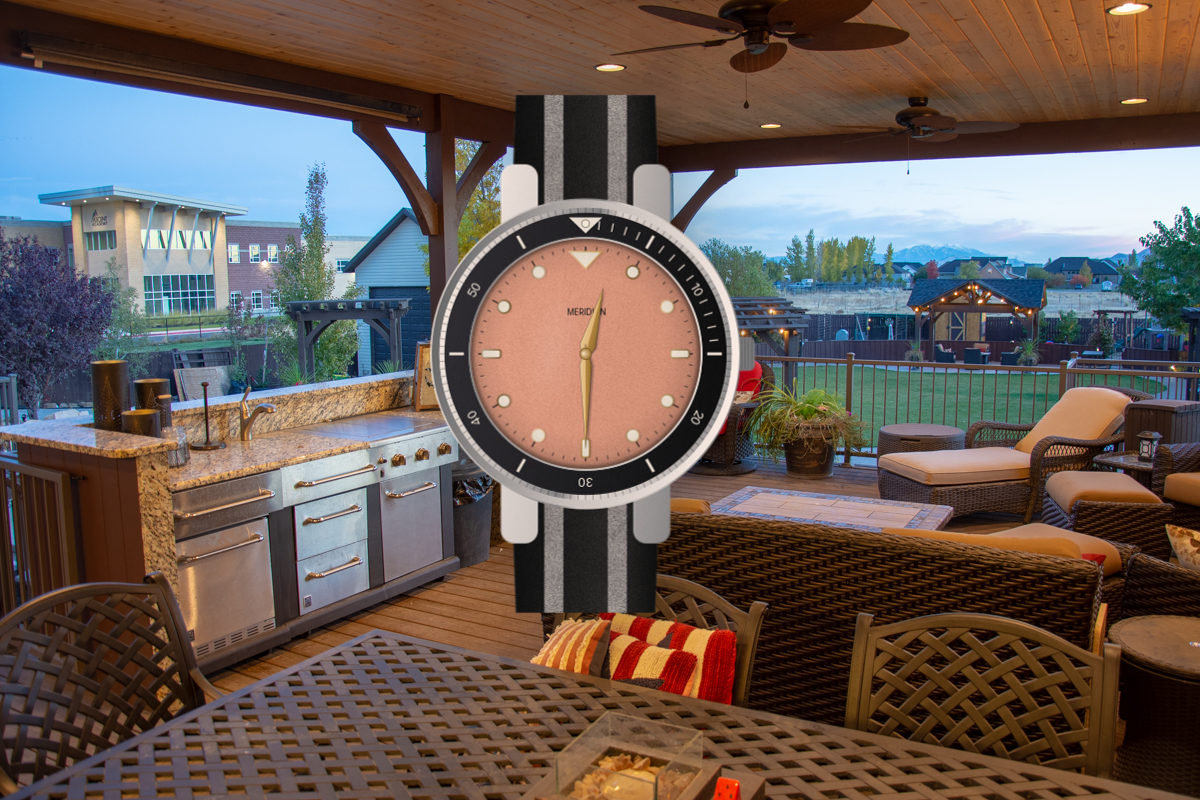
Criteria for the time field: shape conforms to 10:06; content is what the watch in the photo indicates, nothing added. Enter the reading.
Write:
12:30
